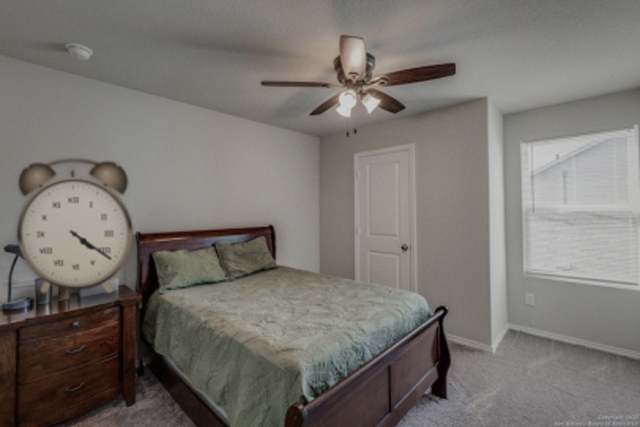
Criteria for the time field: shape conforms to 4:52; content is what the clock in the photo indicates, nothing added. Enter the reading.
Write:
4:21
